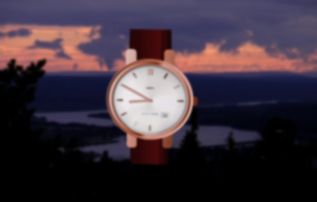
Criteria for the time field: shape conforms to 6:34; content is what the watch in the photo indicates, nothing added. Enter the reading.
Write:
8:50
